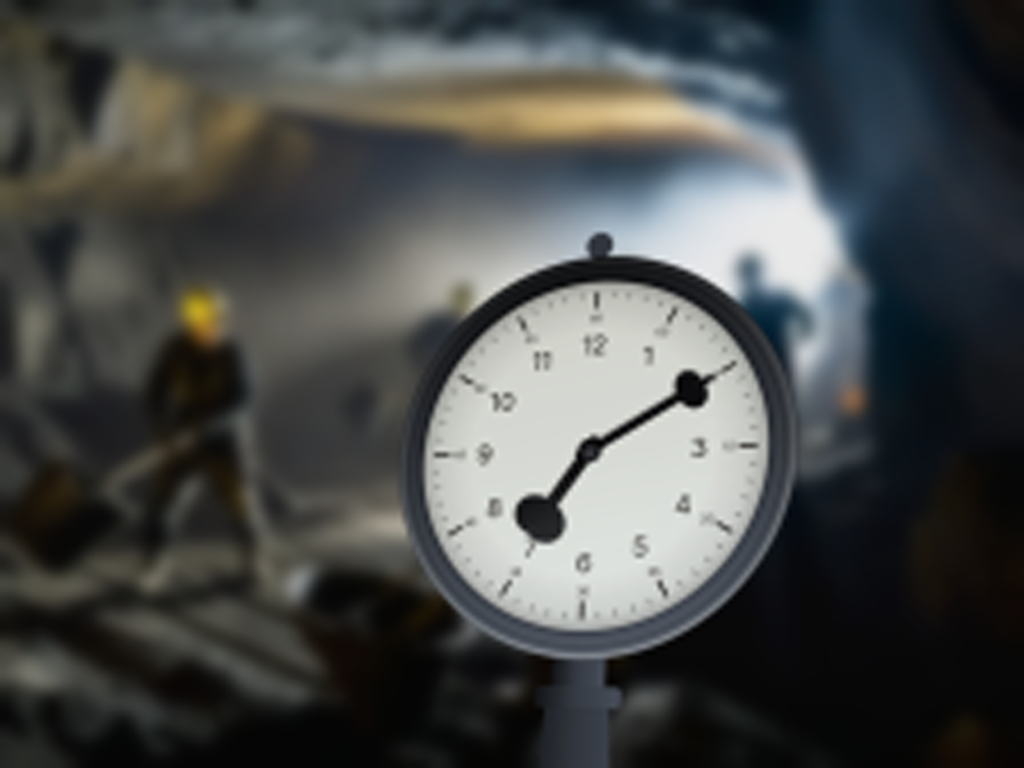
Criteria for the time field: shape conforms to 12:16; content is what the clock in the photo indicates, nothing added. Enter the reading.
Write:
7:10
